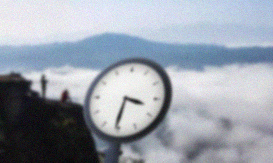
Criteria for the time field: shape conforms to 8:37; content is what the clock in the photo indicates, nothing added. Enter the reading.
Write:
3:31
